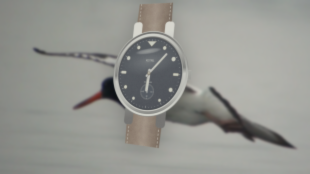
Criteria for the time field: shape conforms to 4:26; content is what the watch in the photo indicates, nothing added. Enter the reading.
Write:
6:07
